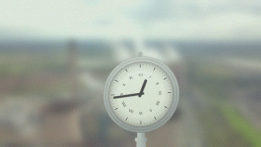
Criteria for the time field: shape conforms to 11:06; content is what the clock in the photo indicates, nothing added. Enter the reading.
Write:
12:44
